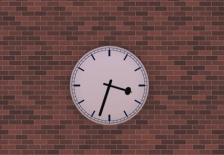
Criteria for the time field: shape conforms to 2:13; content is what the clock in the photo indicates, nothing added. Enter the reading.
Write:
3:33
